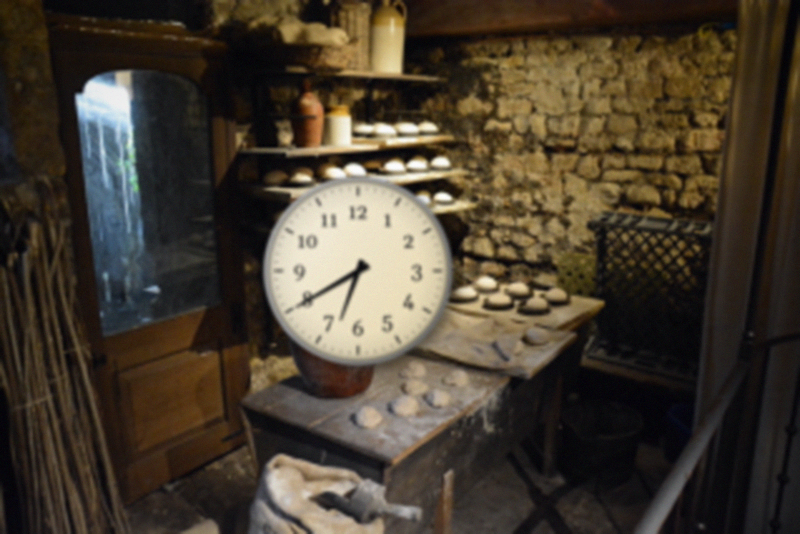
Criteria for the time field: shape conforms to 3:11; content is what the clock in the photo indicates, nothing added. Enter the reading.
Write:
6:40
